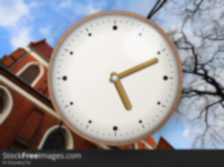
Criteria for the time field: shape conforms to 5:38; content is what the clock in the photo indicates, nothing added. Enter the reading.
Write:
5:11
